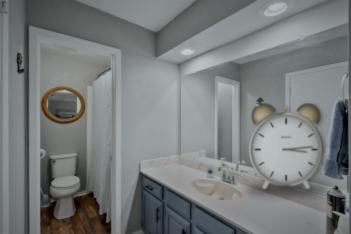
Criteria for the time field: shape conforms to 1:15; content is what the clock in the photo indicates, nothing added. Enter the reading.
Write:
3:14
